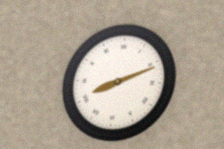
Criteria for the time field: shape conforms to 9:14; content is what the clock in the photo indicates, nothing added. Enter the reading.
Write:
8:11
